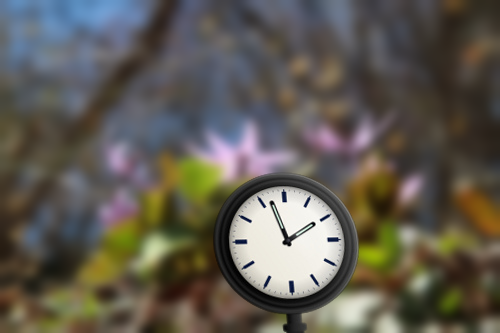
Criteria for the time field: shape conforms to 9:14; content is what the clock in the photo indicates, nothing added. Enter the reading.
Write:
1:57
